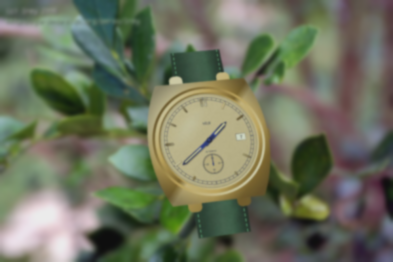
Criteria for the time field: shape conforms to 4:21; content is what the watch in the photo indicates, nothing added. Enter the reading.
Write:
1:39
